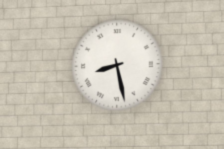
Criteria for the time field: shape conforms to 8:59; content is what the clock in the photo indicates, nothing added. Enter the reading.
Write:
8:28
